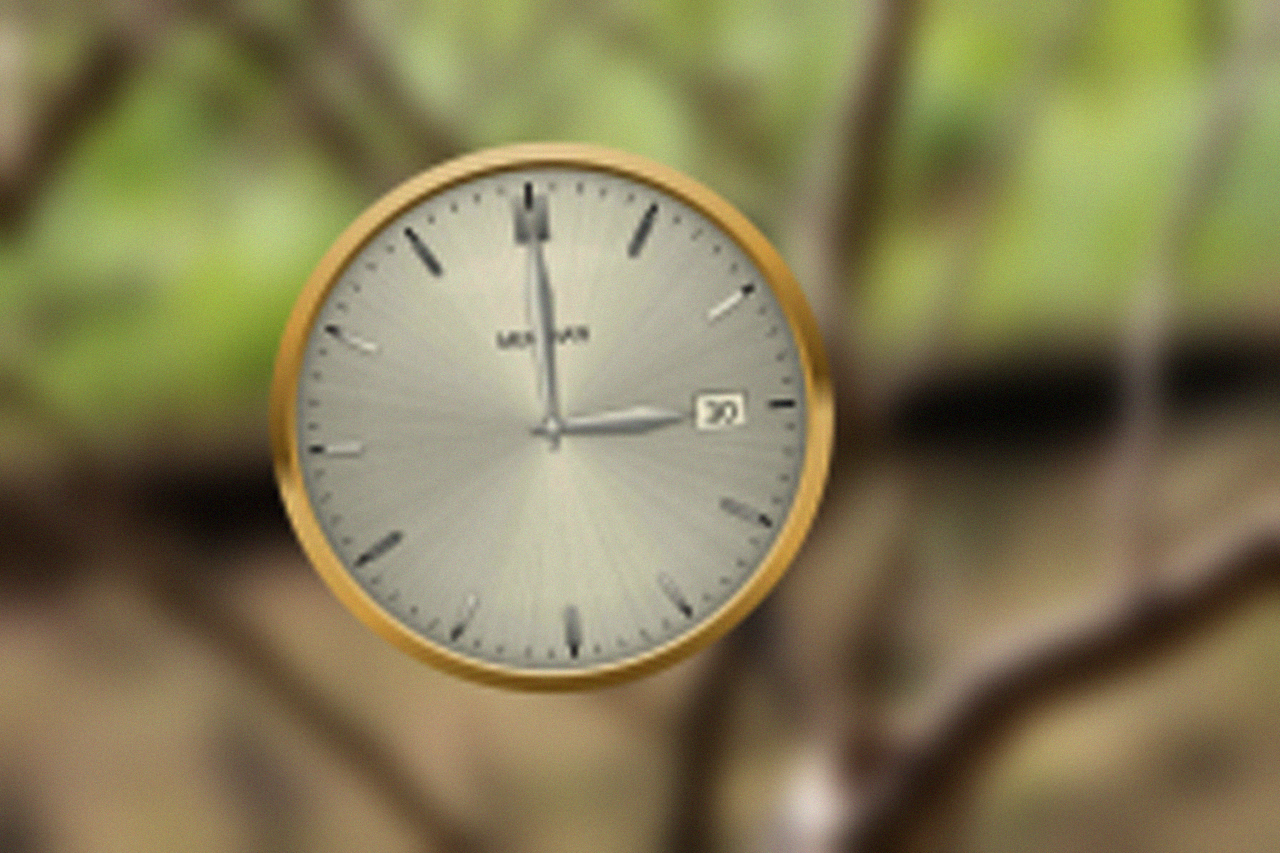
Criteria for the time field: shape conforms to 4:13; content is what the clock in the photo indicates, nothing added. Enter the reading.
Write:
3:00
